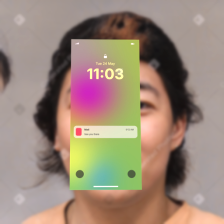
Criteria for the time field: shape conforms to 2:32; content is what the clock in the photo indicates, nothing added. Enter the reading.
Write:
11:03
